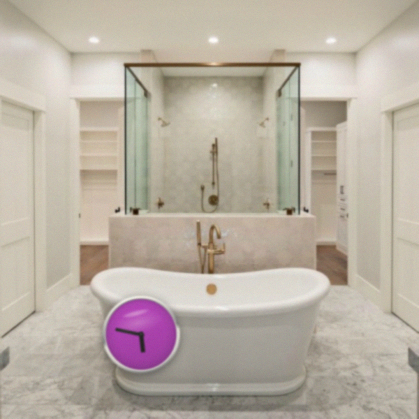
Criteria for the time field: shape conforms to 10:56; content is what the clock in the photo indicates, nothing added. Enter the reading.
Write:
5:47
